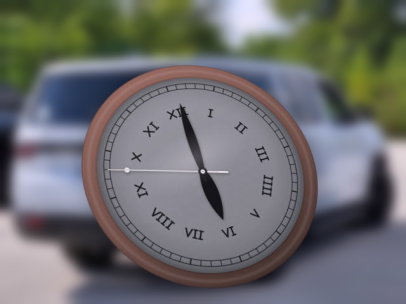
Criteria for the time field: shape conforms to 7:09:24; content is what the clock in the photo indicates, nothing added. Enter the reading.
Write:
6:00:48
